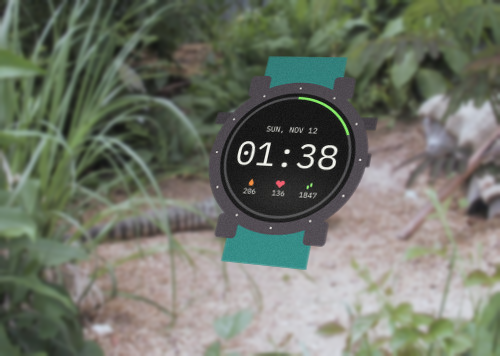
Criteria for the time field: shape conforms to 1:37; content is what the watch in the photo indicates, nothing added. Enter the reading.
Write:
1:38
